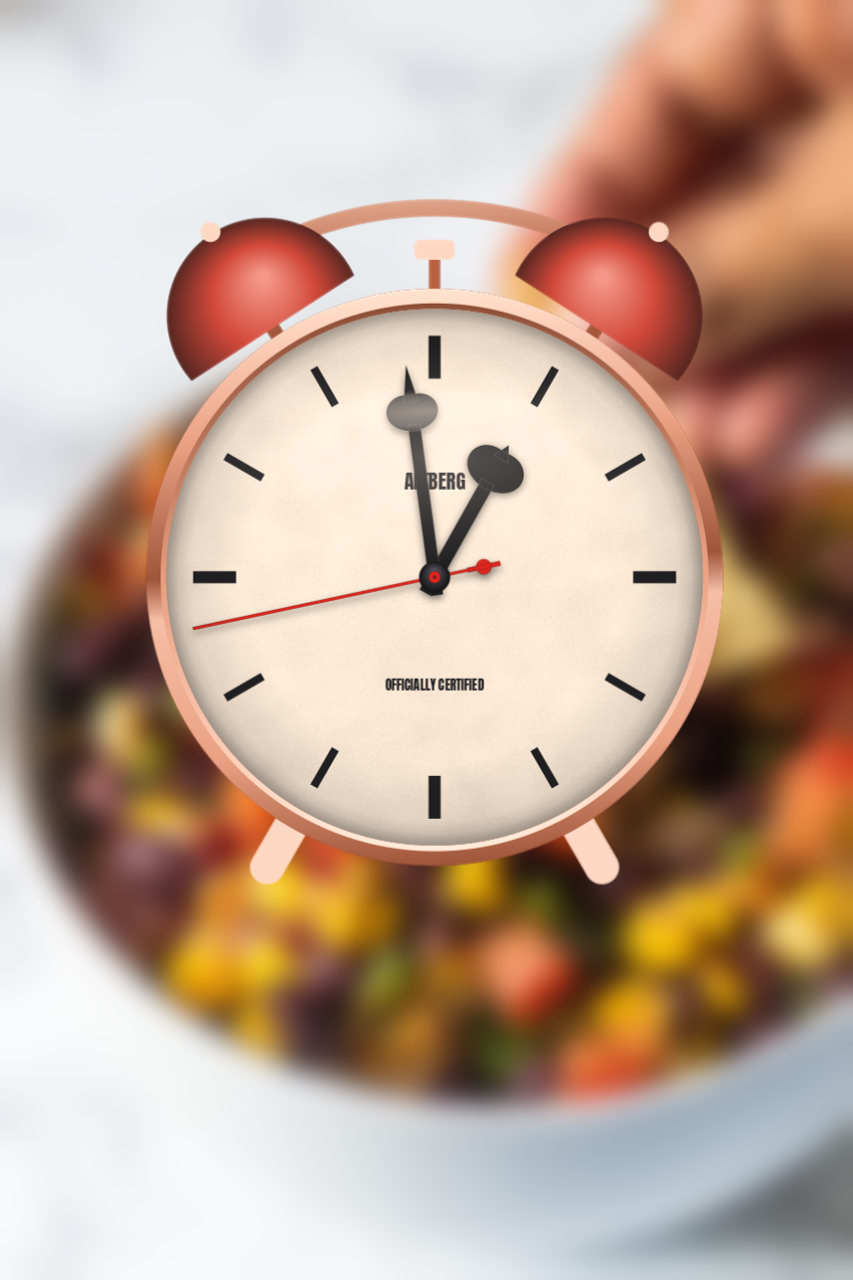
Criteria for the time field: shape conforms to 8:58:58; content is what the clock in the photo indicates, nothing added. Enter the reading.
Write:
12:58:43
